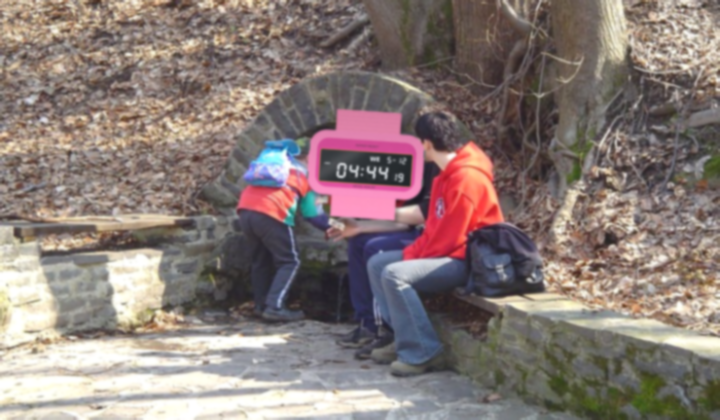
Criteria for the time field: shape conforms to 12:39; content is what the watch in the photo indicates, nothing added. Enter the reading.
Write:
4:44
